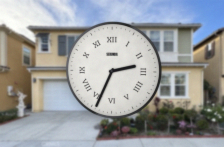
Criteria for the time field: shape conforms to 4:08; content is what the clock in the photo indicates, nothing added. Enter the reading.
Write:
2:34
